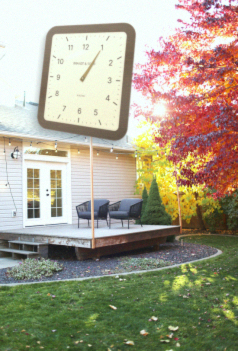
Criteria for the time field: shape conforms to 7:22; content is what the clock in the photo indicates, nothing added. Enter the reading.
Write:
1:05
